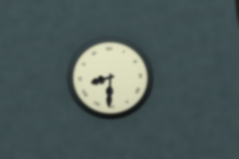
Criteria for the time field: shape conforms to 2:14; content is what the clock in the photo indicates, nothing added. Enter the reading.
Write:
8:31
